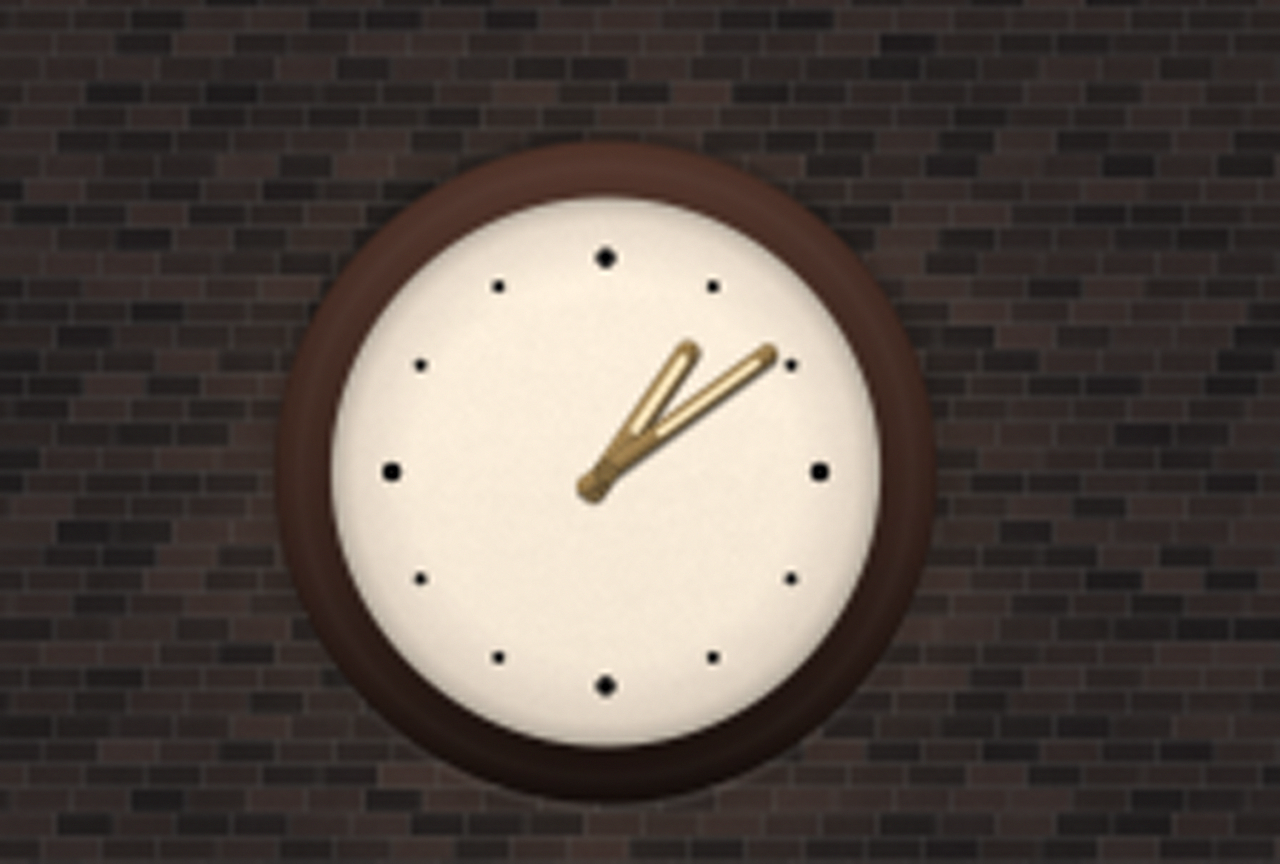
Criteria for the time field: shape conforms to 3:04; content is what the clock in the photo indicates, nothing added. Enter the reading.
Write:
1:09
